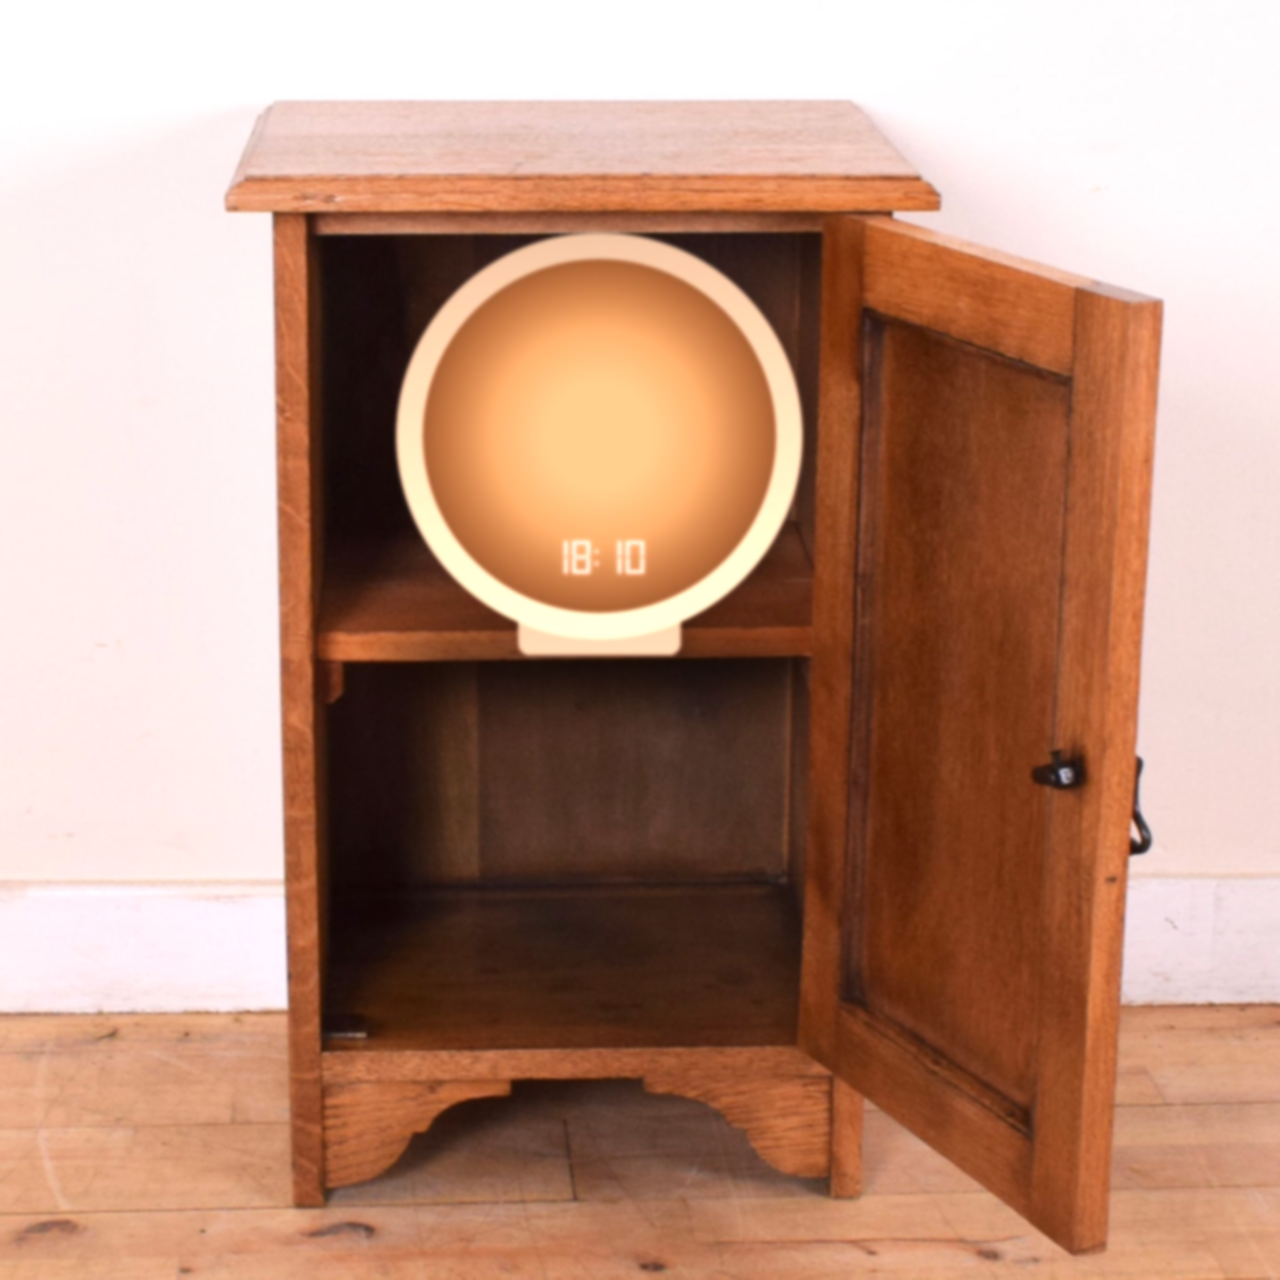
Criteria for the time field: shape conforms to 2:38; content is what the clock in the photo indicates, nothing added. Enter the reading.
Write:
18:10
